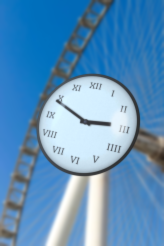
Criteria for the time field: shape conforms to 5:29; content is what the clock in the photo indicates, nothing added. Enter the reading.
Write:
2:49
